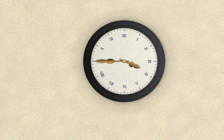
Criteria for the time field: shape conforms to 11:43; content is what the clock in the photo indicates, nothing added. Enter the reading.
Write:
3:45
